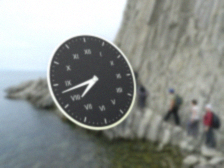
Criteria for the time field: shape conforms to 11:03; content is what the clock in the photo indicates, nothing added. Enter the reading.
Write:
7:43
